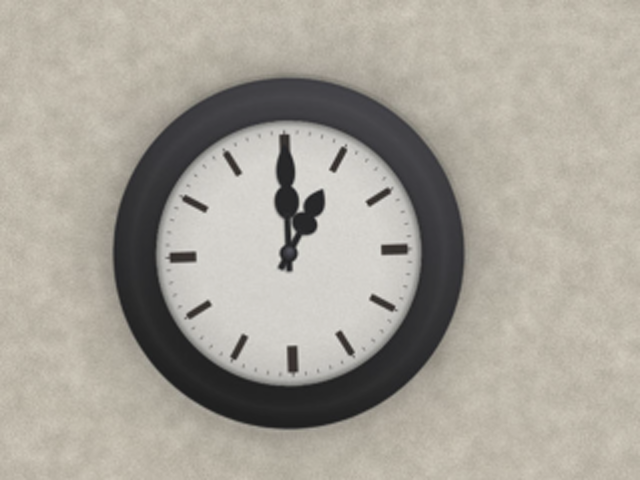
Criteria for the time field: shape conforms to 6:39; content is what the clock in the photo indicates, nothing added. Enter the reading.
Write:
1:00
